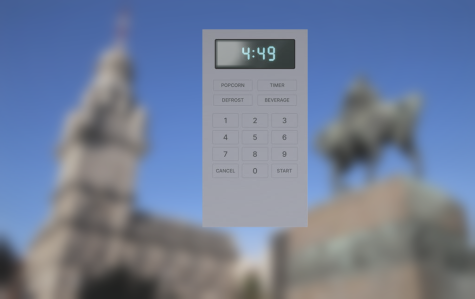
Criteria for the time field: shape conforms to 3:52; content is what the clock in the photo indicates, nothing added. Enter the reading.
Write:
4:49
